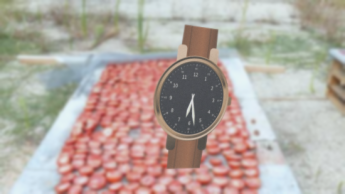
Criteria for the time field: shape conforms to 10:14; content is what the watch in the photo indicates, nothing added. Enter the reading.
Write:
6:28
